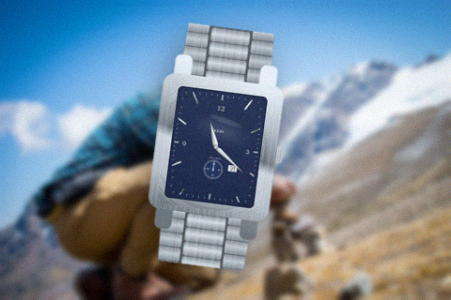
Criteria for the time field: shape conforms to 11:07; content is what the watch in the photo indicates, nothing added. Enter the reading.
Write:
11:21
